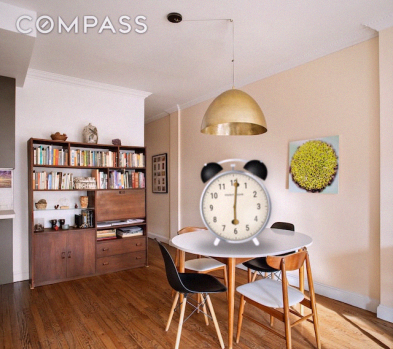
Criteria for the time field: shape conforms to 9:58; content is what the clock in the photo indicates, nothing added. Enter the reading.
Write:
6:01
